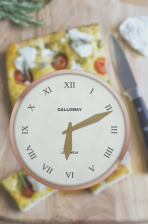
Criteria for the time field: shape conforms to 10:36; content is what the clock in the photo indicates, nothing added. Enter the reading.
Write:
6:11
